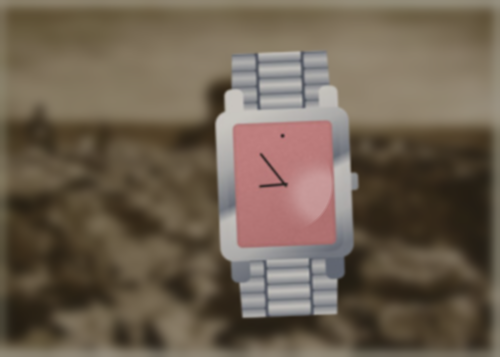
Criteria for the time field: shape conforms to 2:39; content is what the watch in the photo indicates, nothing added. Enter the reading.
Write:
8:54
